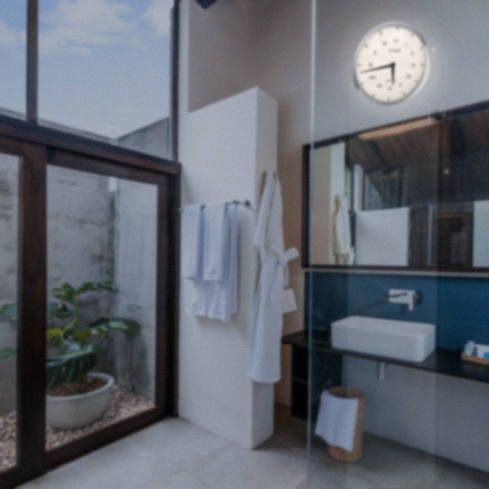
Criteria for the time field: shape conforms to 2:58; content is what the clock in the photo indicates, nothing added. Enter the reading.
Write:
5:43
